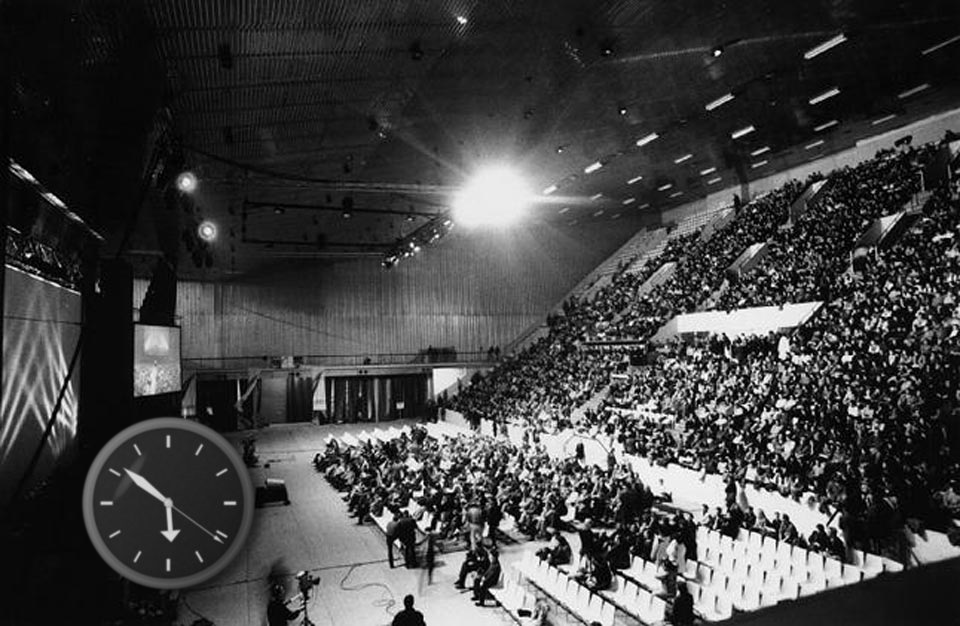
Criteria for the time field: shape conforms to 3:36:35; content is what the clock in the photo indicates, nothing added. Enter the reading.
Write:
5:51:21
